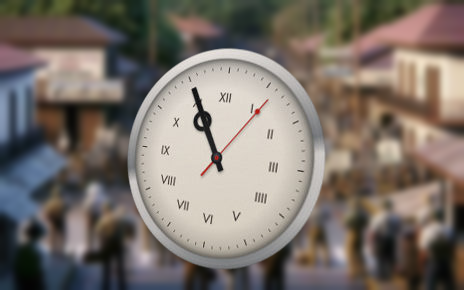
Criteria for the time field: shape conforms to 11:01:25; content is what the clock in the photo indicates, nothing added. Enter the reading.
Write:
10:55:06
